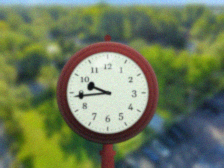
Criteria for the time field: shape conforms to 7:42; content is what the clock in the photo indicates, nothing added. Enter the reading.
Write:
9:44
